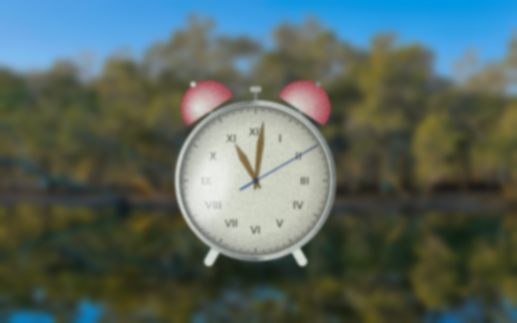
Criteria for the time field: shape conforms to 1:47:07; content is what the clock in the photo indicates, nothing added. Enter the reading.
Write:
11:01:10
